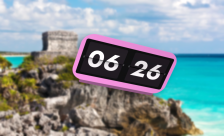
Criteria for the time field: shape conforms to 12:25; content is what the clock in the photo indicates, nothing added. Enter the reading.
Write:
6:26
